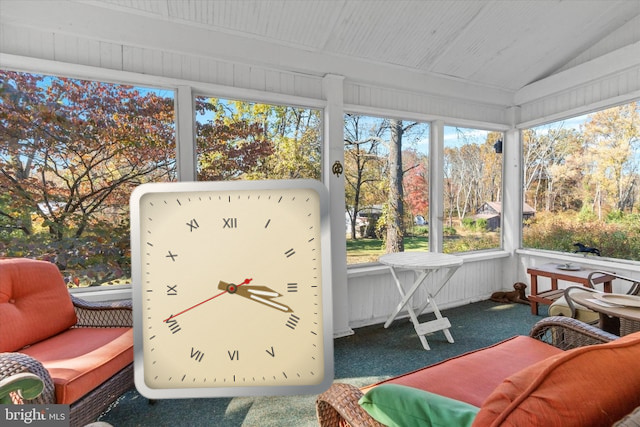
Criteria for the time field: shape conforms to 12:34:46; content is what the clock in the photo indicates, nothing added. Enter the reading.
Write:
3:18:41
